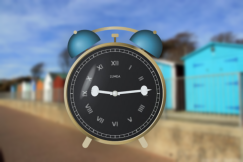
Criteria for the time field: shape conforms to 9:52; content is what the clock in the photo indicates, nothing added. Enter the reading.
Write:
9:14
